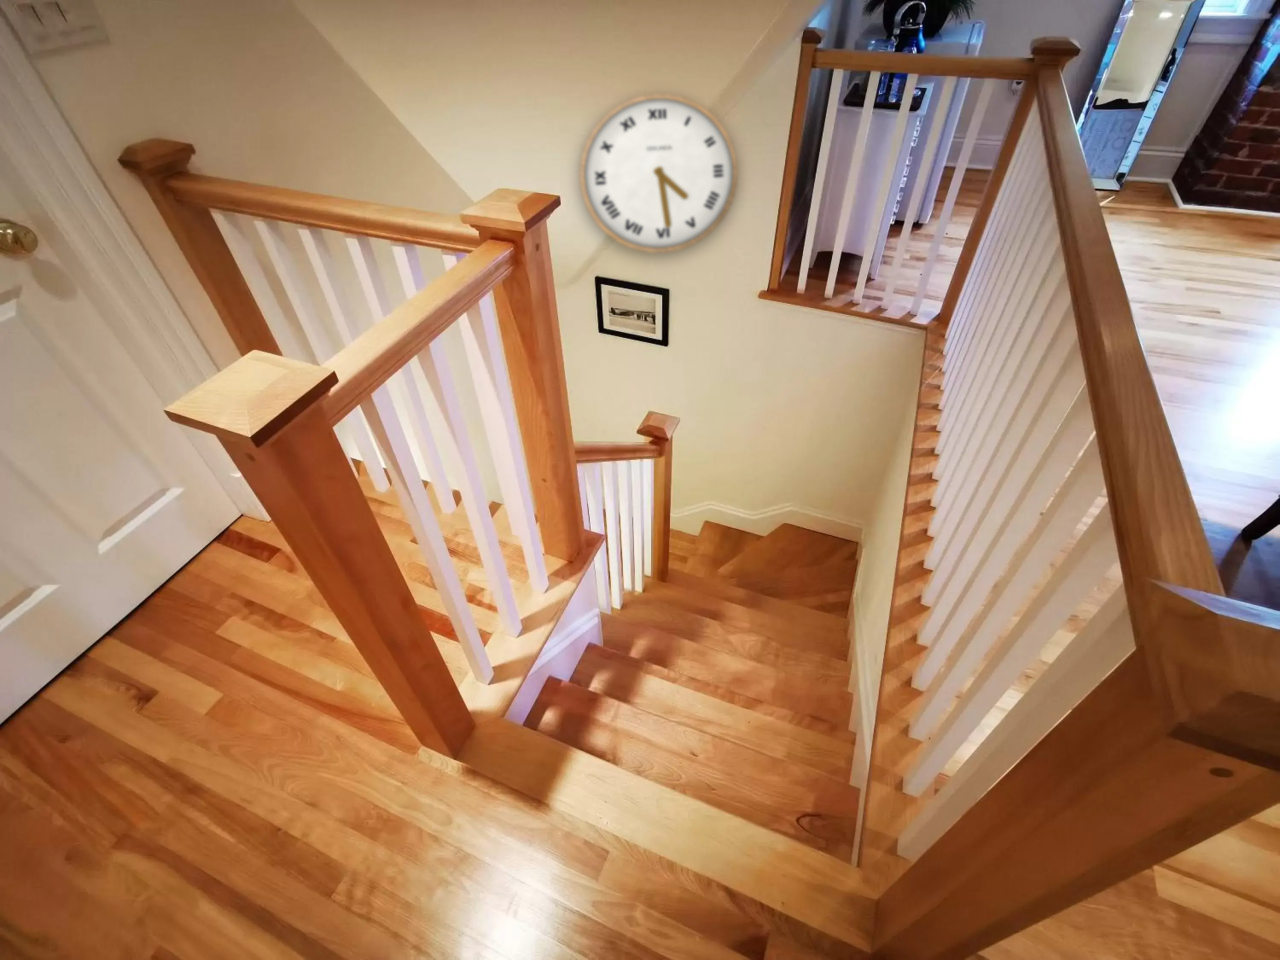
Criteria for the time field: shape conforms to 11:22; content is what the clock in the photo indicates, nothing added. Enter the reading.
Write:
4:29
